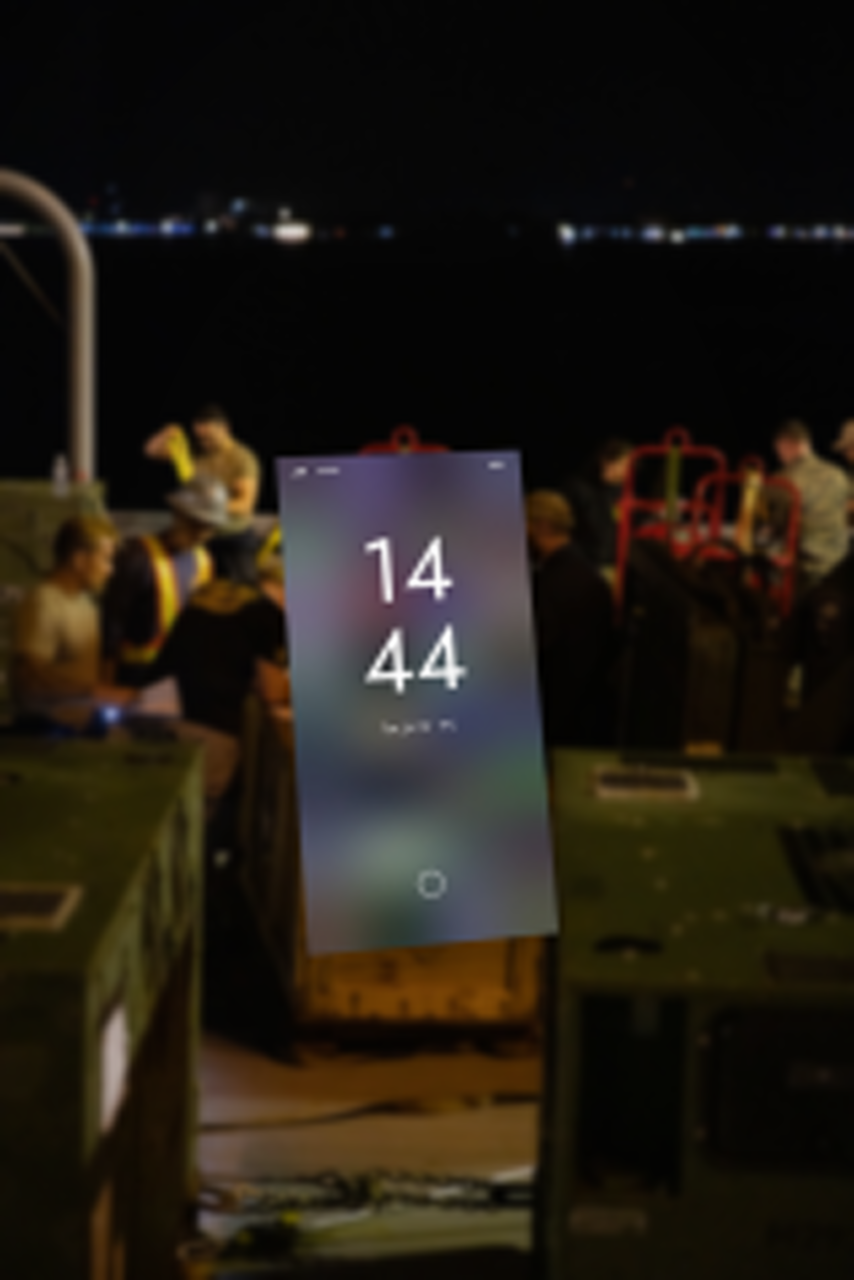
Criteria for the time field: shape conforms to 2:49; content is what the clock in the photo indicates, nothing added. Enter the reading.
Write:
14:44
